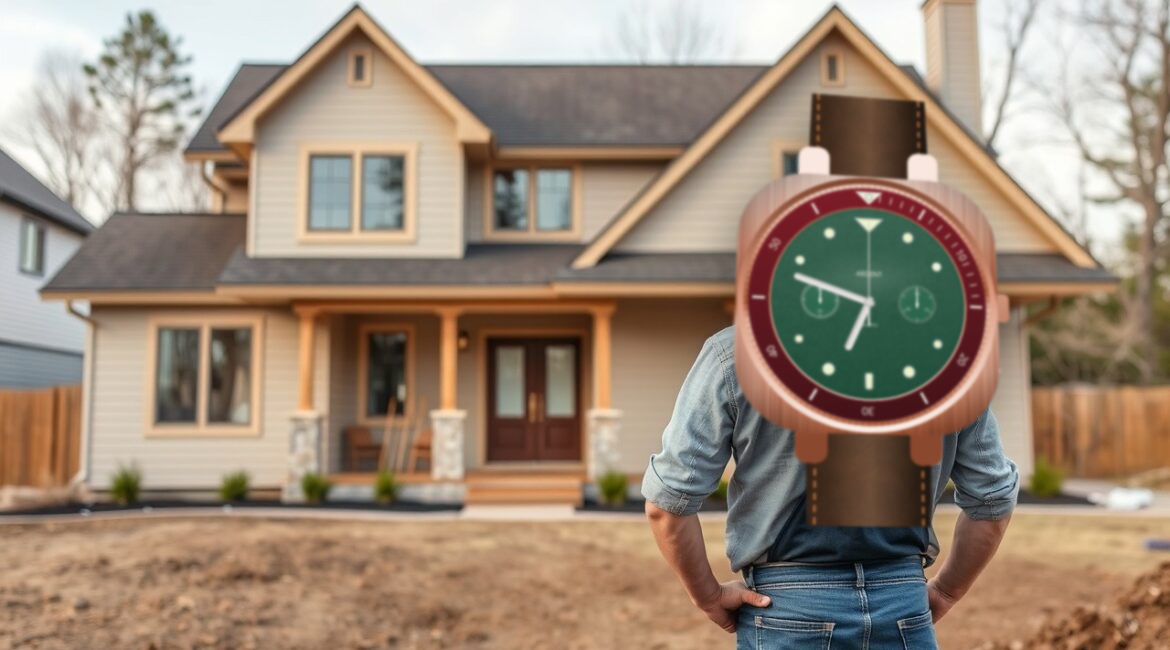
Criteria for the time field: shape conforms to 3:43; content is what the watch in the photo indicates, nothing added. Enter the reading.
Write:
6:48
